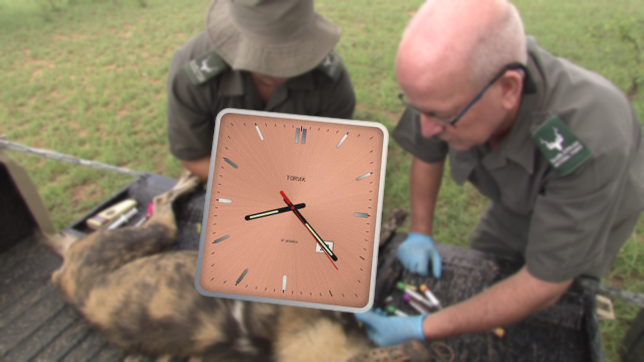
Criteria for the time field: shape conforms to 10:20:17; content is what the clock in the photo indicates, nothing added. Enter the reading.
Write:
8:22:23
